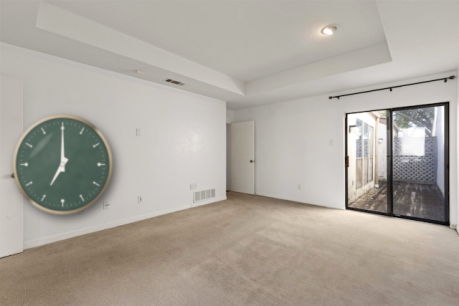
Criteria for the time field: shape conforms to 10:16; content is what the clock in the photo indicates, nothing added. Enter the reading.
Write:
7:00
